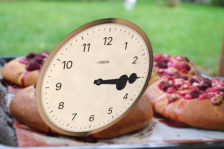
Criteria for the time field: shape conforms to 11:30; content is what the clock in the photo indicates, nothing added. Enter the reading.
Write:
3:15
